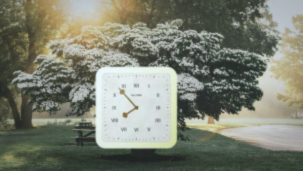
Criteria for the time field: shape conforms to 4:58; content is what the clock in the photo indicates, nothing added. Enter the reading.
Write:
7:53
